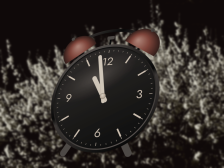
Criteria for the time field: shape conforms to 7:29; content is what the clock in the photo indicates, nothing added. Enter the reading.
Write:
10:58
